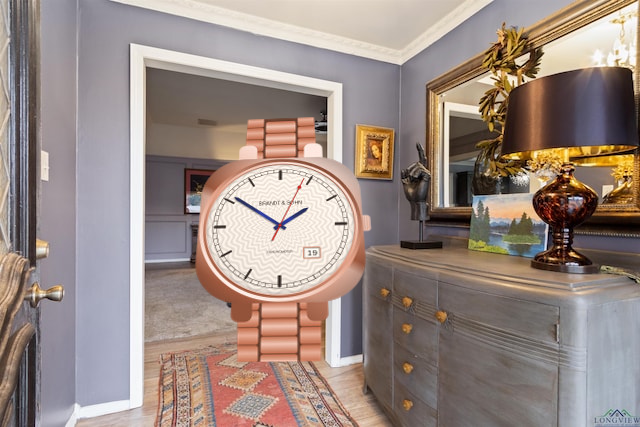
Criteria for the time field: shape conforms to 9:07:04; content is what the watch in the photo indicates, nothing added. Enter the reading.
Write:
1:51:04
